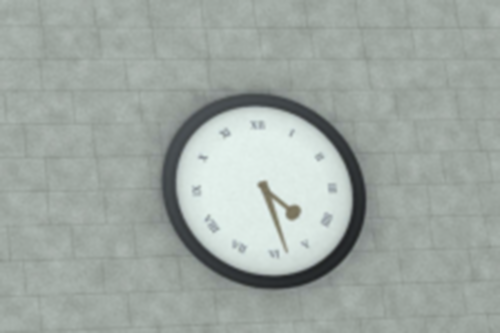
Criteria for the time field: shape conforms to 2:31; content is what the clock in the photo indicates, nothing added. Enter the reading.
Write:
4:28
